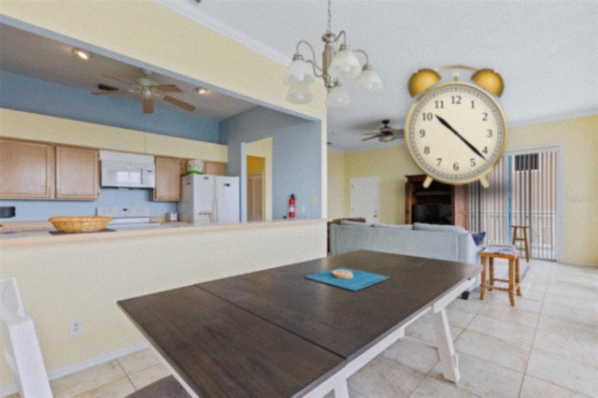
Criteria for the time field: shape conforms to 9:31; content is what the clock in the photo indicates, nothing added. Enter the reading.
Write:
10:22
